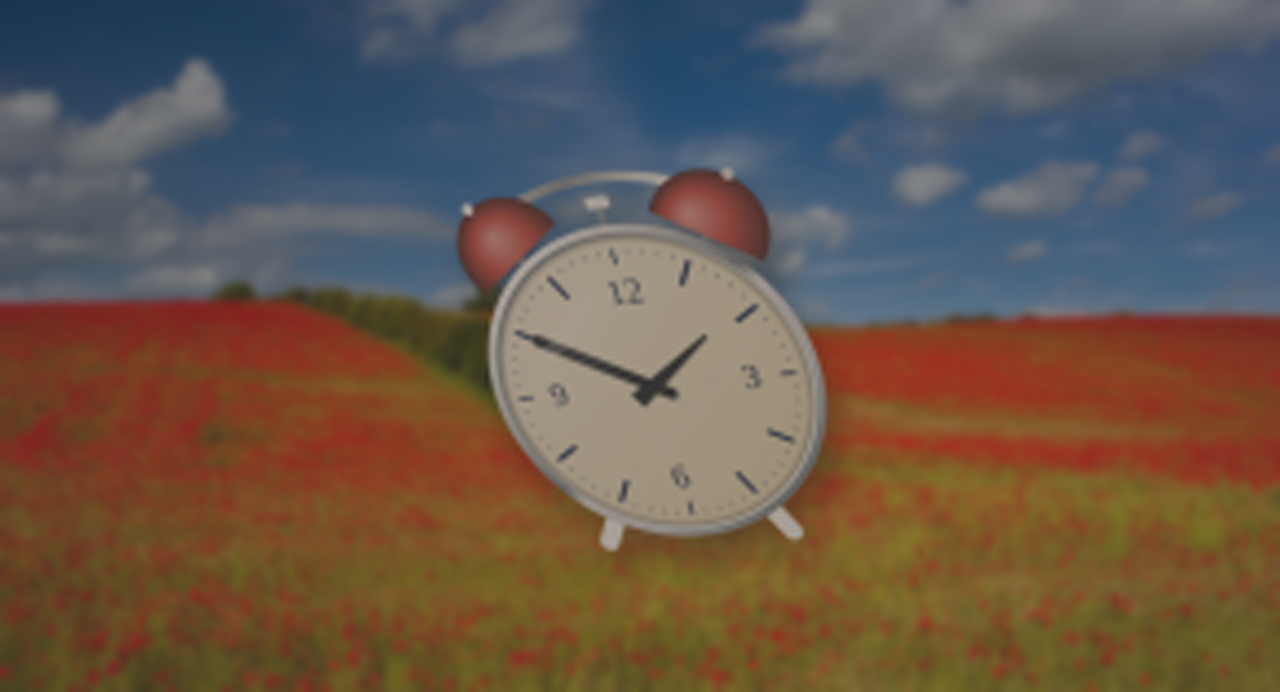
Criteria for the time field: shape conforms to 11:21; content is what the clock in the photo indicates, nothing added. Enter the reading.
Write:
1:50
